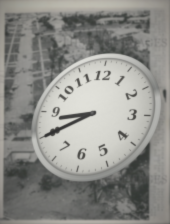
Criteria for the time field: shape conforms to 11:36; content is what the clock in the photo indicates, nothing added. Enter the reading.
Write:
8:40
